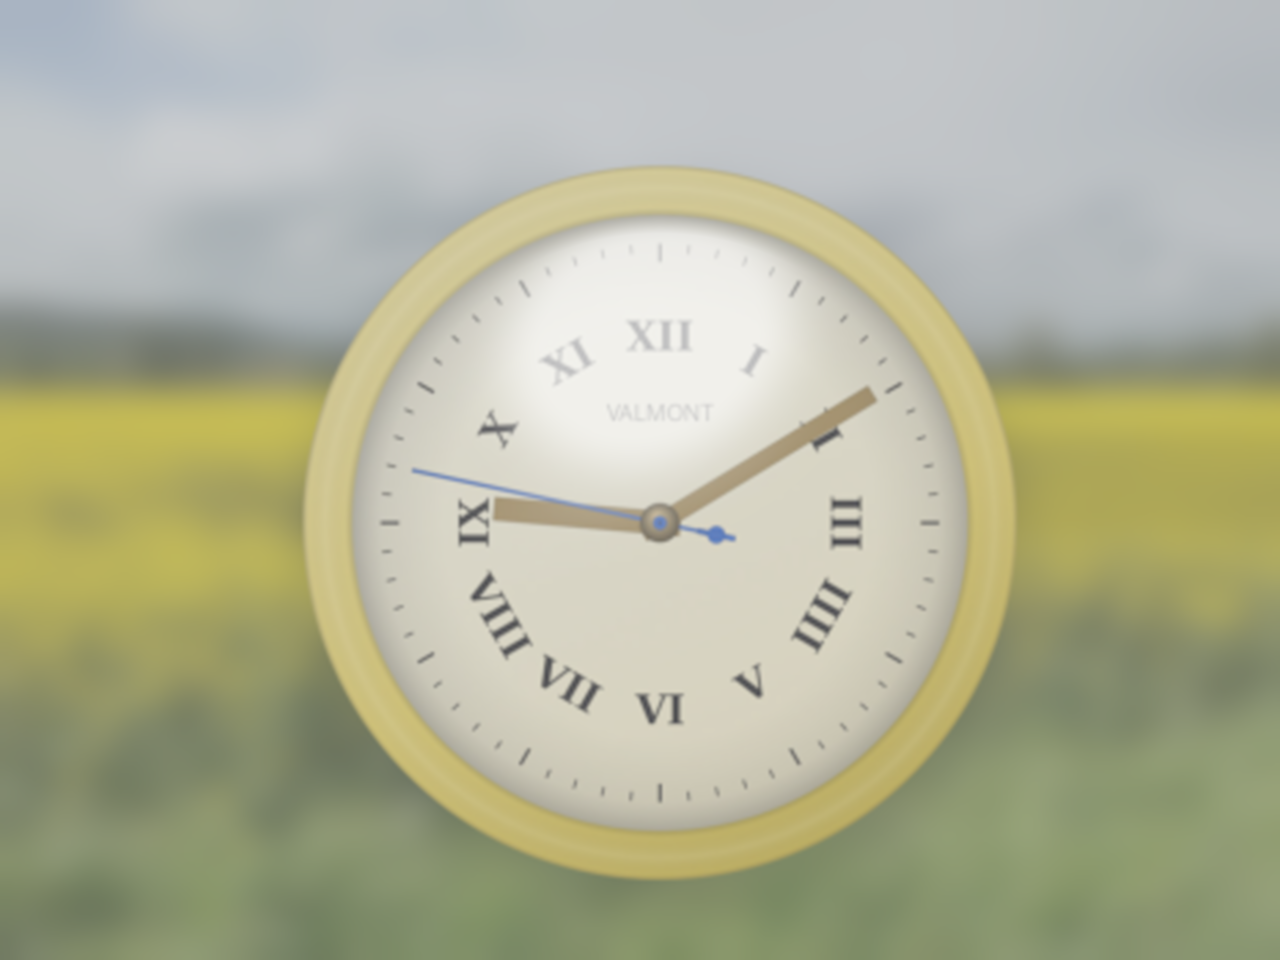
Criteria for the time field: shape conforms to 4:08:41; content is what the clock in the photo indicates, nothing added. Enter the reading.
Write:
9:09:47
